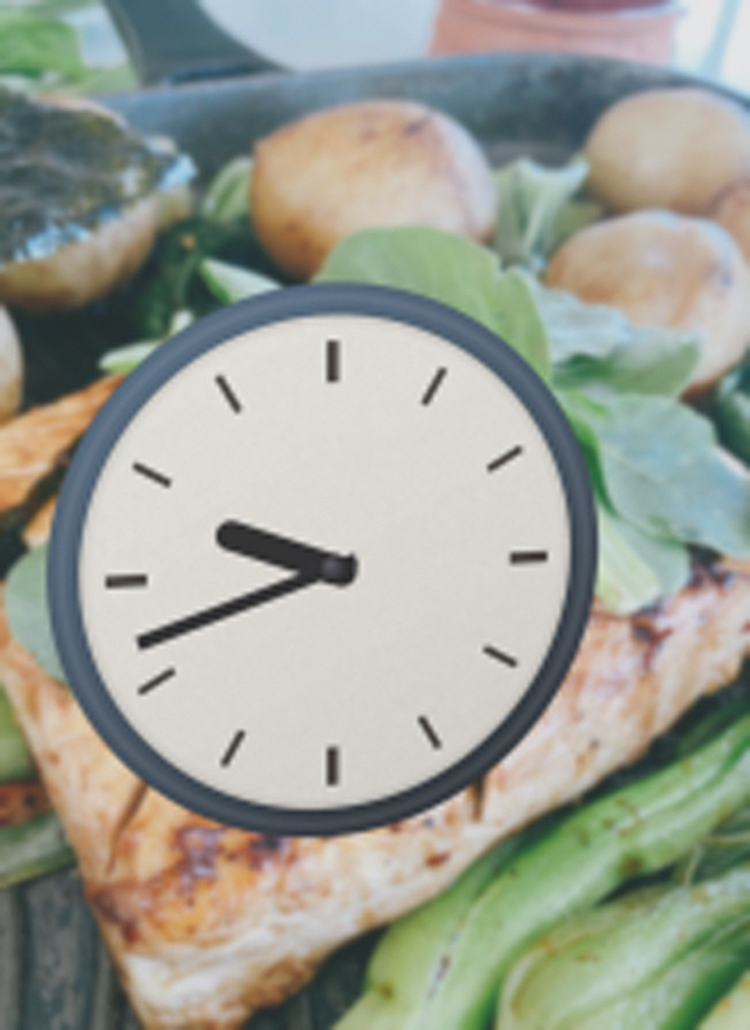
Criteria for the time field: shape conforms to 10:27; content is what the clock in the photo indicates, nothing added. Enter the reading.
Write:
9:42
